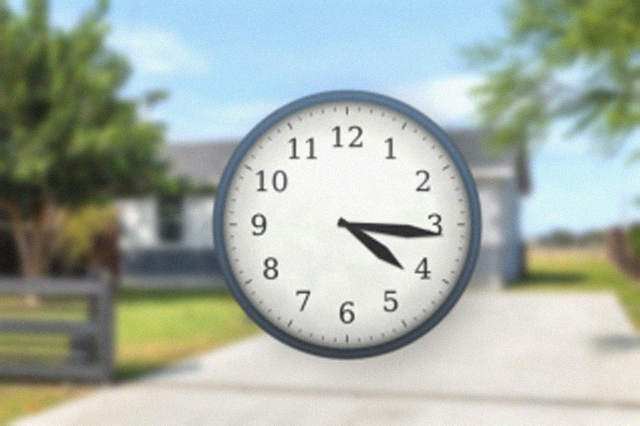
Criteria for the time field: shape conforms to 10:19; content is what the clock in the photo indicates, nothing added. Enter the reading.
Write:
4:16
